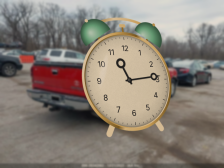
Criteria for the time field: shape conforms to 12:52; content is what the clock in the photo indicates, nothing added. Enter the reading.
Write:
11:14
